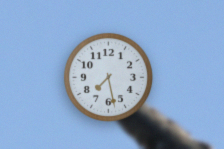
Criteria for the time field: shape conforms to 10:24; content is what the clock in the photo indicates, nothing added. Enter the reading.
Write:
7:28
